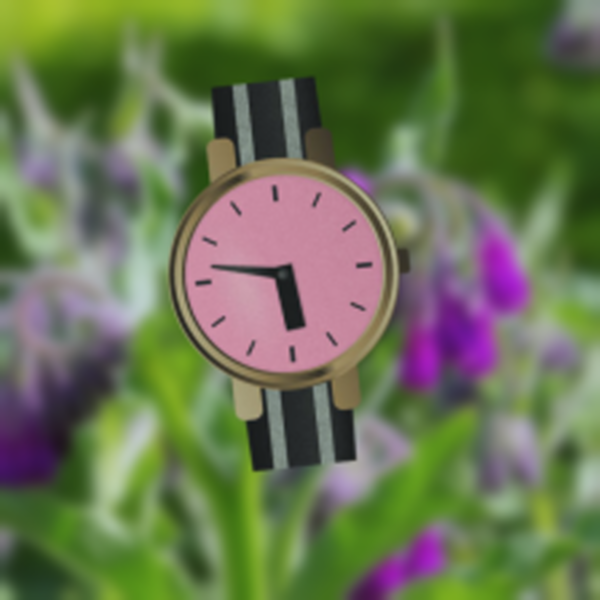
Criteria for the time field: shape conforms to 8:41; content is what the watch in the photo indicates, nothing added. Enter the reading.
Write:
5:47
